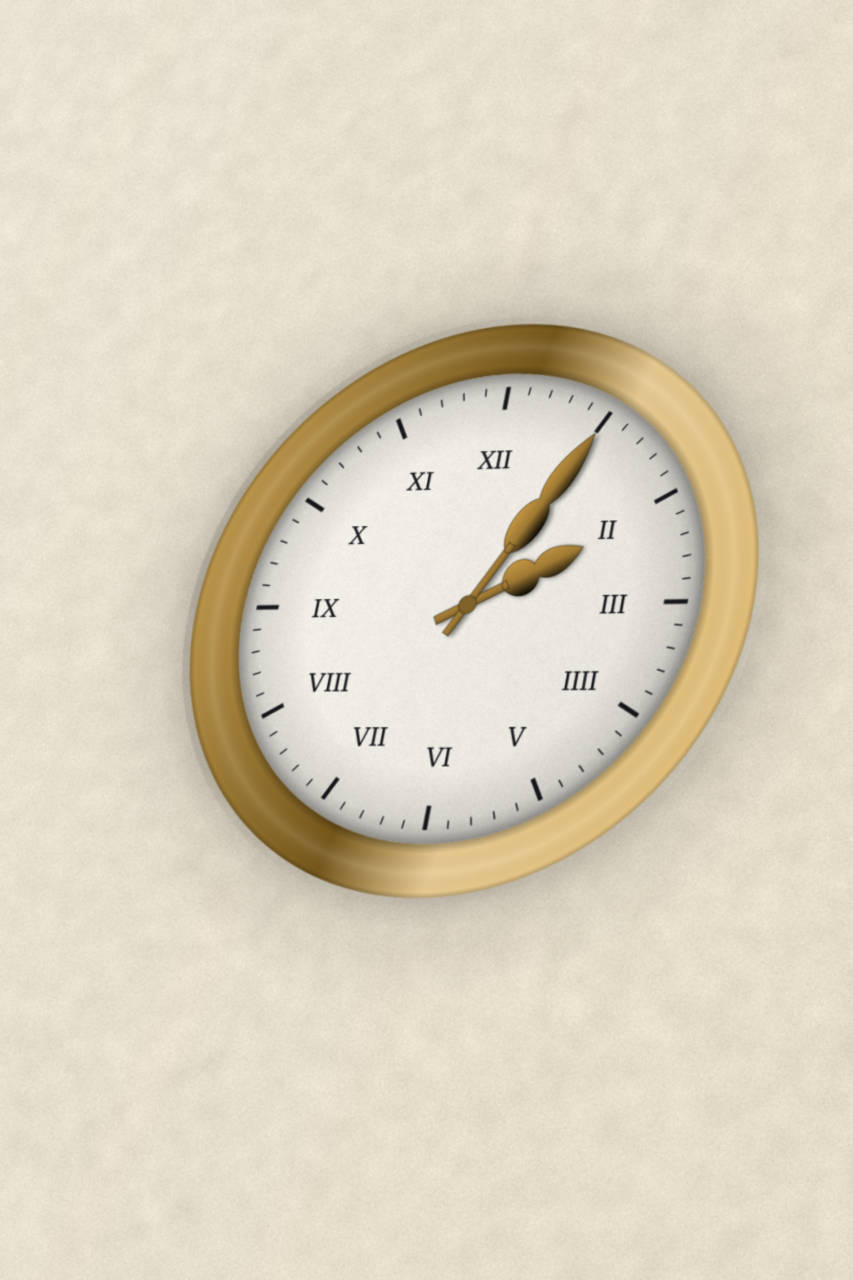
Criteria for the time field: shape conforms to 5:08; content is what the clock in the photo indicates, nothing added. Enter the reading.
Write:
2:05
